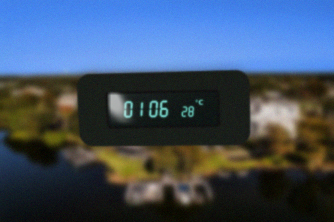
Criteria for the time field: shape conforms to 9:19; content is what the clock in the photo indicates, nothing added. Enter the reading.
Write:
1:06
